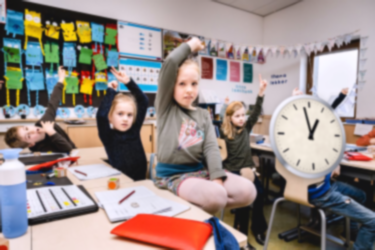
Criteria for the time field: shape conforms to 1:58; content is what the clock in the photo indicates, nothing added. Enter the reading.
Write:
12:58
